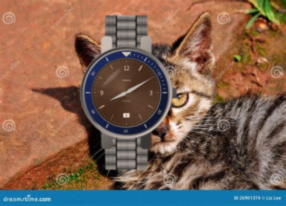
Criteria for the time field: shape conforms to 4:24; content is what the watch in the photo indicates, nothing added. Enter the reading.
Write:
8:10
